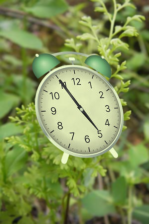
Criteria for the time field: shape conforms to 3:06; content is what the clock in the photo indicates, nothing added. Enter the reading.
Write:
4:55
